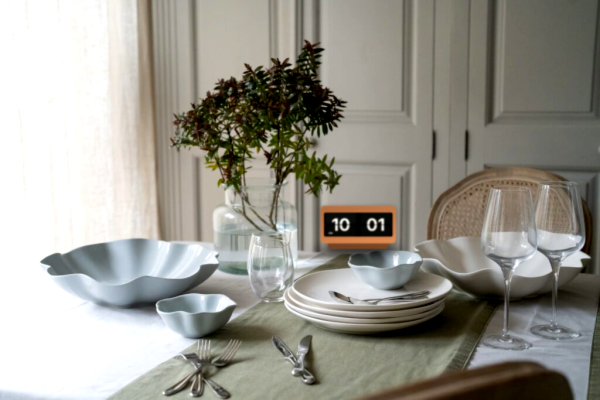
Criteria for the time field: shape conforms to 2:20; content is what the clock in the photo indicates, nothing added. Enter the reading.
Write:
10:01
